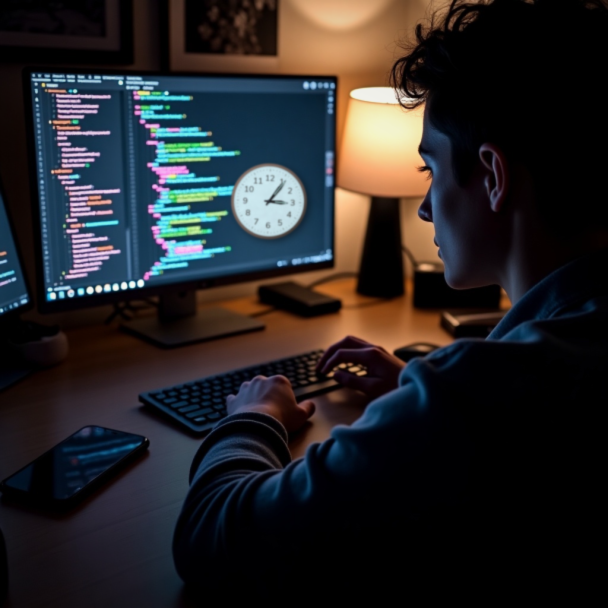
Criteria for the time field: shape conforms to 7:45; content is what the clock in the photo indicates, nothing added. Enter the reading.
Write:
3:06
